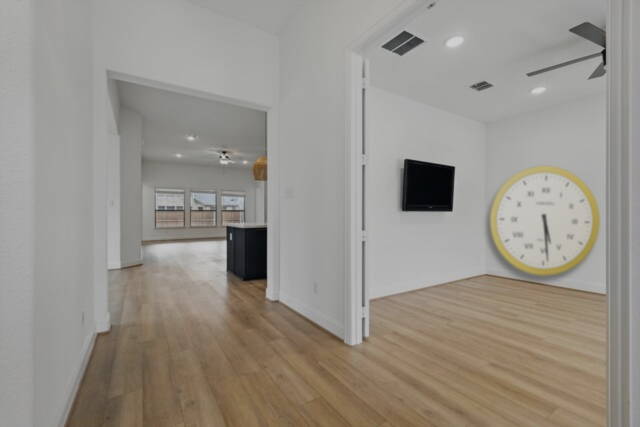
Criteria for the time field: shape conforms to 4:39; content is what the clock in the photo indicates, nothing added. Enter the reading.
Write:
5:29
